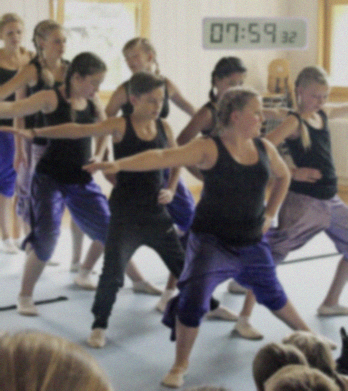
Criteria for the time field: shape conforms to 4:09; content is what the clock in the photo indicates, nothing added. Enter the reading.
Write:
7:59
